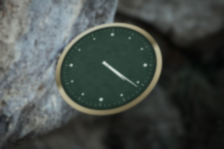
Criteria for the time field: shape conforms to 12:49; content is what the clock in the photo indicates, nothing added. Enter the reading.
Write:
4:21
